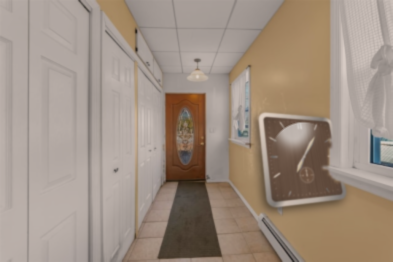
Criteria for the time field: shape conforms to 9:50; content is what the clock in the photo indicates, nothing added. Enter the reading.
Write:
7:06
